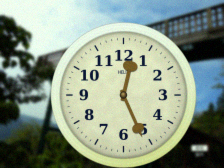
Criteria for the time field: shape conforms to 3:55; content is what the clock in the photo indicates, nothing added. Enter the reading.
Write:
12:26
